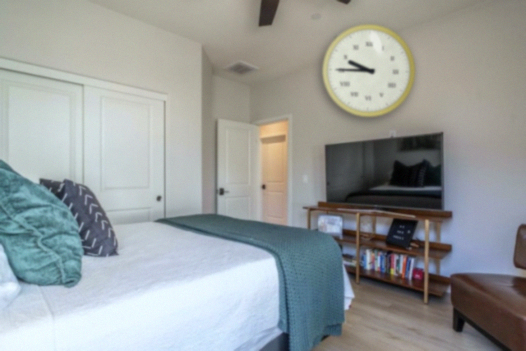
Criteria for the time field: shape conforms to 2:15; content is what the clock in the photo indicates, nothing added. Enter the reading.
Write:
9:45
